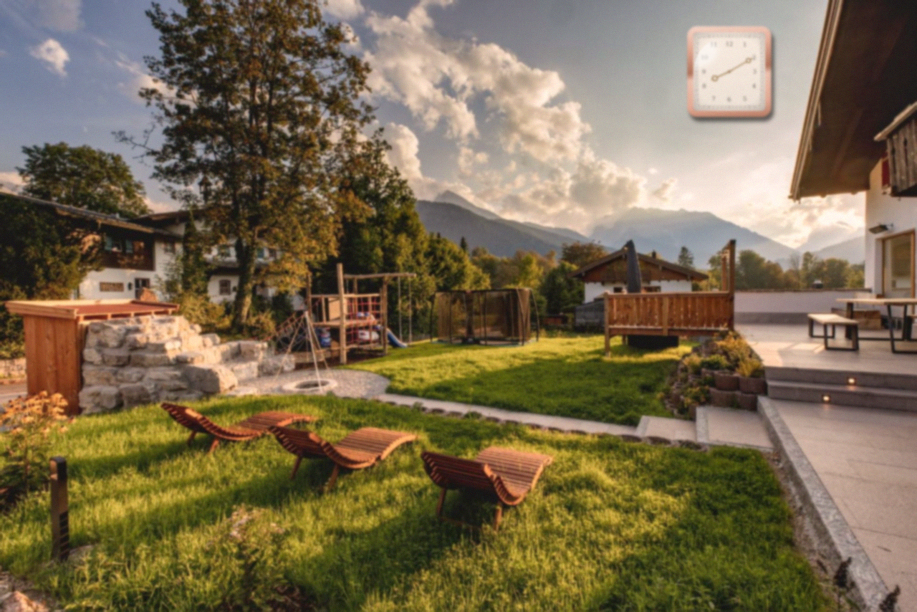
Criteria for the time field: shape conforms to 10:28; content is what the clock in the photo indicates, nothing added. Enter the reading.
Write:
8:10
